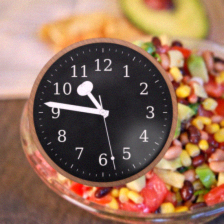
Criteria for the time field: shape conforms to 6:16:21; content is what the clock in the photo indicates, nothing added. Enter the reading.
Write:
10:46:28
